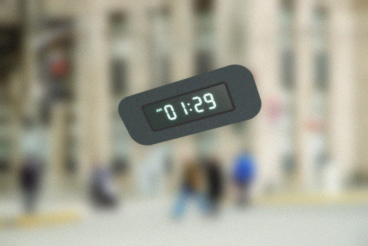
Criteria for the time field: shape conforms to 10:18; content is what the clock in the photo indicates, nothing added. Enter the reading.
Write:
1:29
